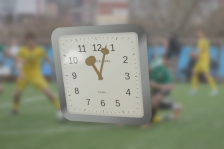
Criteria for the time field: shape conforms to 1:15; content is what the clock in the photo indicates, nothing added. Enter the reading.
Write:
11:03
